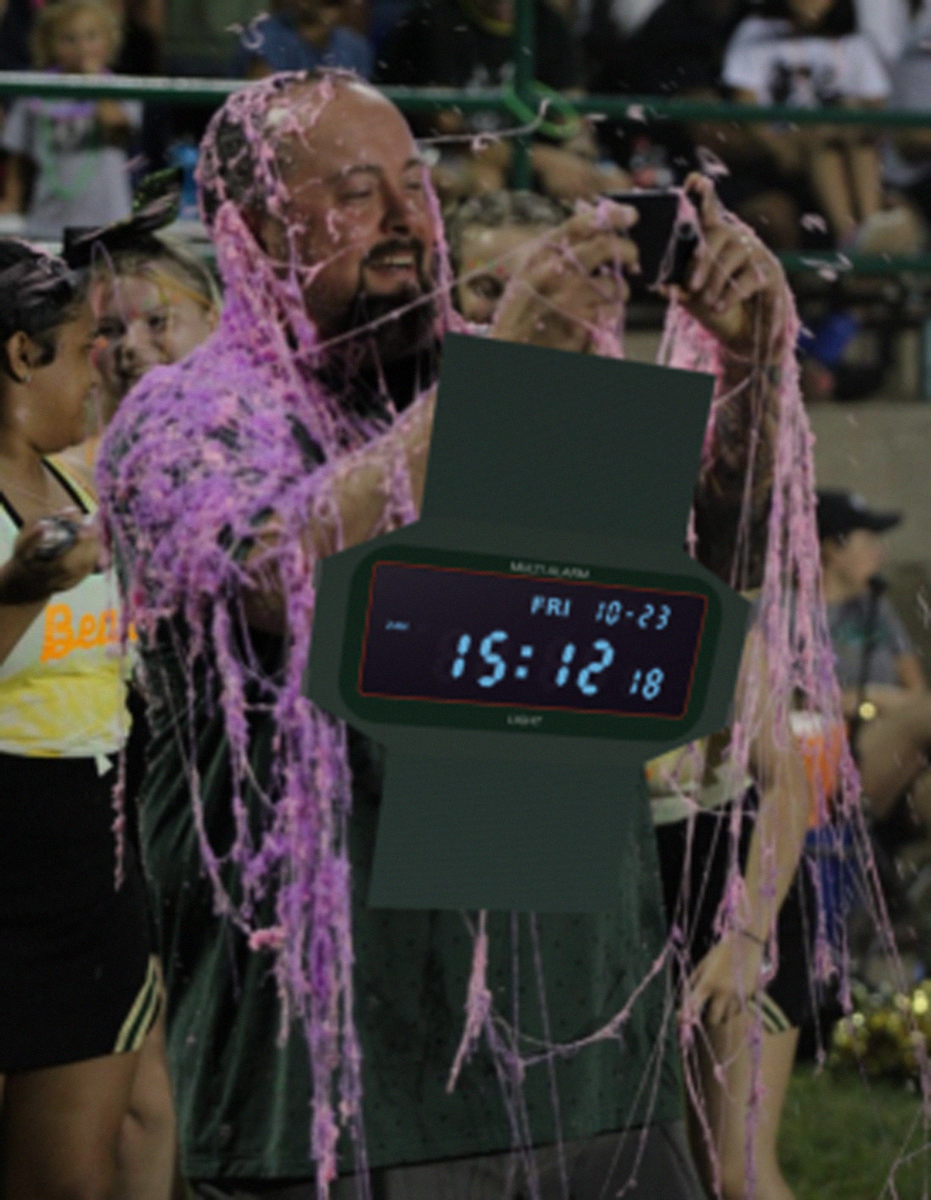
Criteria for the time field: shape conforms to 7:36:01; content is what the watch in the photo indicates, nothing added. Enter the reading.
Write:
15:12:18
